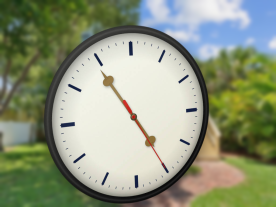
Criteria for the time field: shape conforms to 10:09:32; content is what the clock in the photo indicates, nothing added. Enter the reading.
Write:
4:54:25
